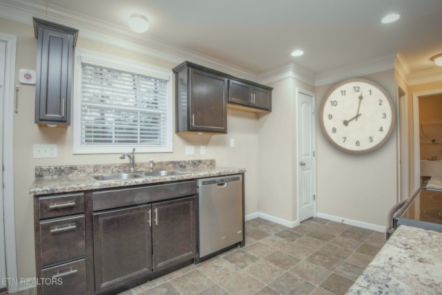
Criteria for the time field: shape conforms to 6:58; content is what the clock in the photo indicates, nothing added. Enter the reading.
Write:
8:02
